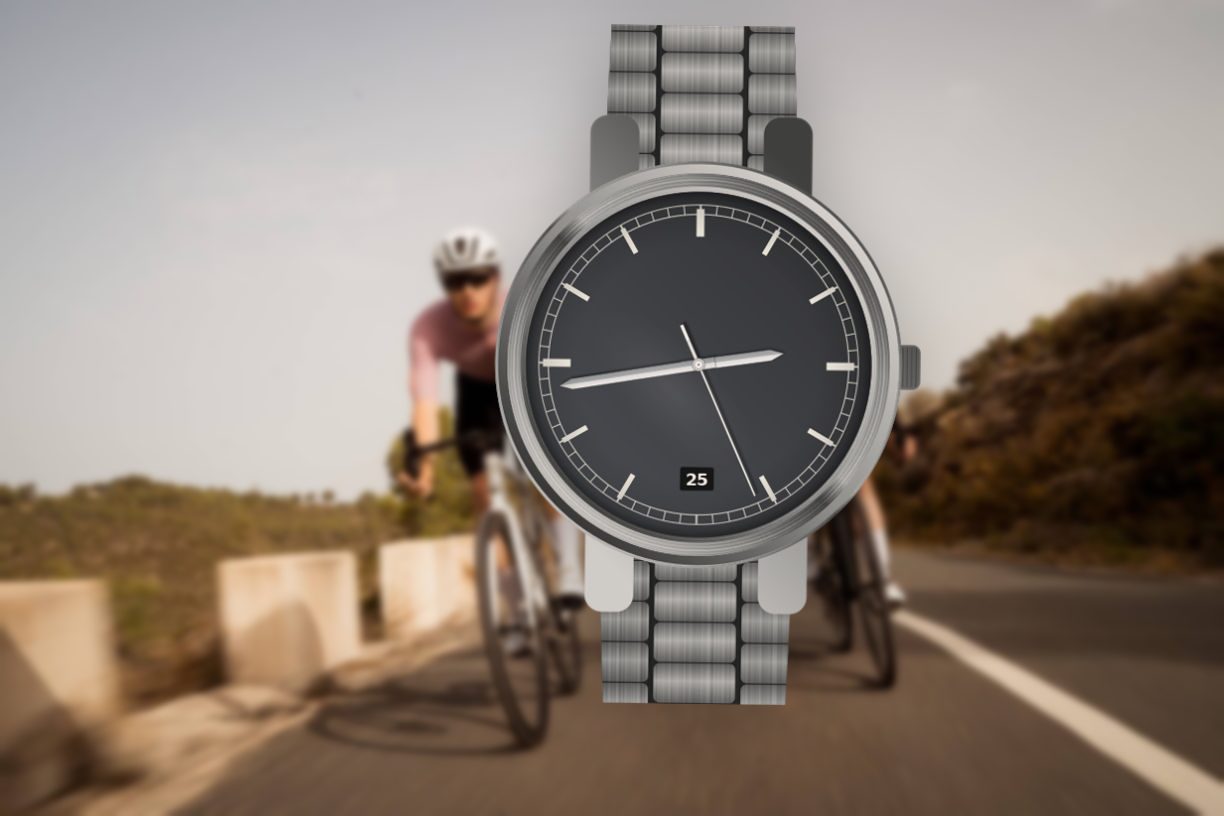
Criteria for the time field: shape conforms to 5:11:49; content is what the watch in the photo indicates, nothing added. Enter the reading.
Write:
2:43:26
